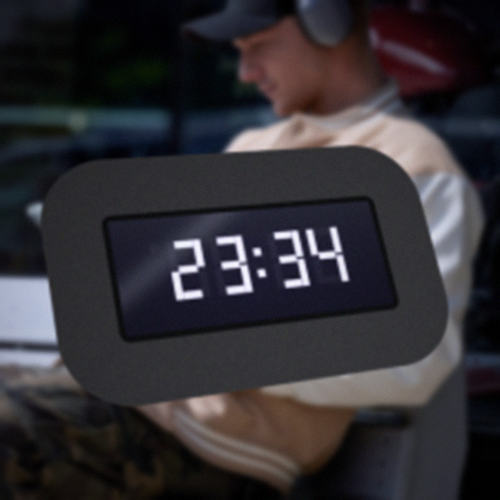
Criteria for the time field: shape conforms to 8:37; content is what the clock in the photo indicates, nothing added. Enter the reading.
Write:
23:34
